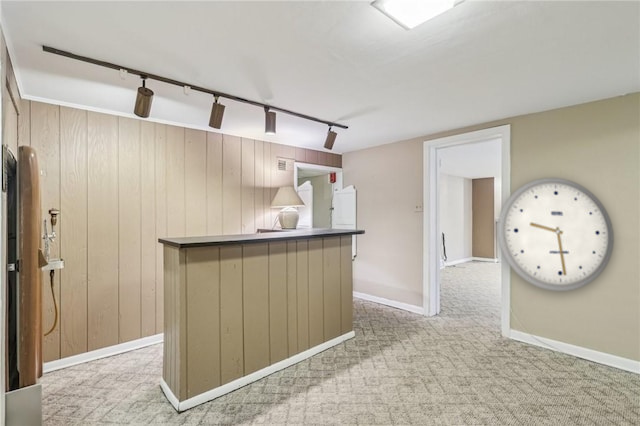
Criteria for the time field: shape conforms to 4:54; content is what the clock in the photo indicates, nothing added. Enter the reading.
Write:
9:29
